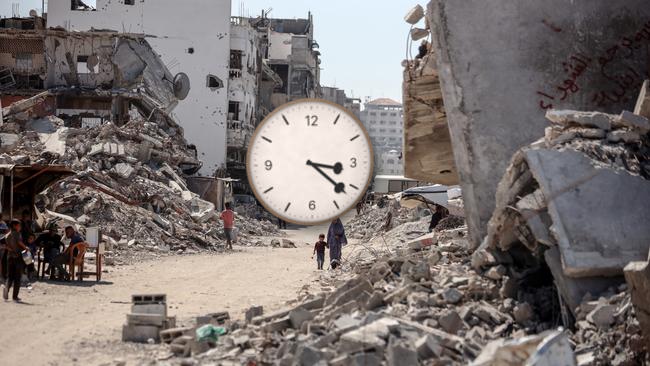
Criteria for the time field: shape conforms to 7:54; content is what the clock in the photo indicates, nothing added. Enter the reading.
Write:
3:22
